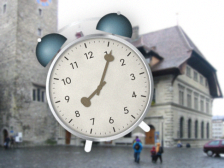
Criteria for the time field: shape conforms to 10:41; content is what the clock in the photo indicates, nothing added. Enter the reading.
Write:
8:06
